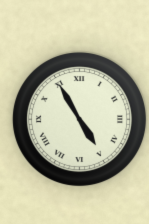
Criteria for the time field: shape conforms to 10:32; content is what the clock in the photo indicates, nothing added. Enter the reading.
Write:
4:55
